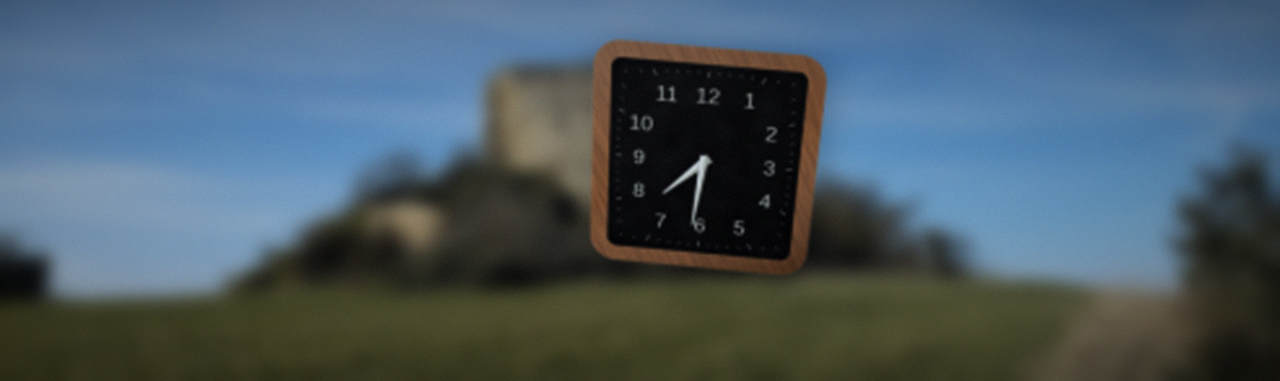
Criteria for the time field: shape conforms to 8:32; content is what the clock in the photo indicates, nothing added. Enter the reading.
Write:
7:31
